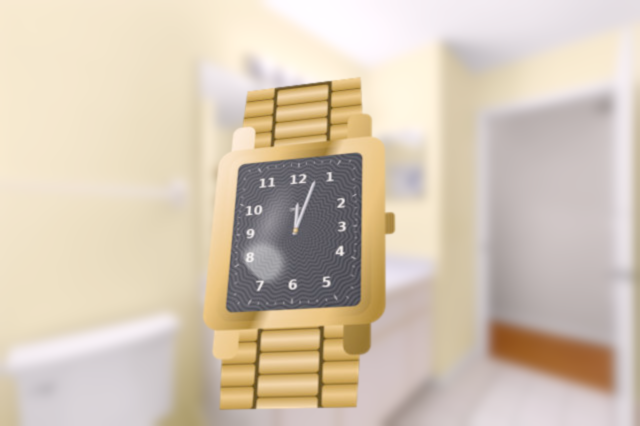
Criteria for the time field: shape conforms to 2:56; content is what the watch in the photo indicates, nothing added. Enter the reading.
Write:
12:03
